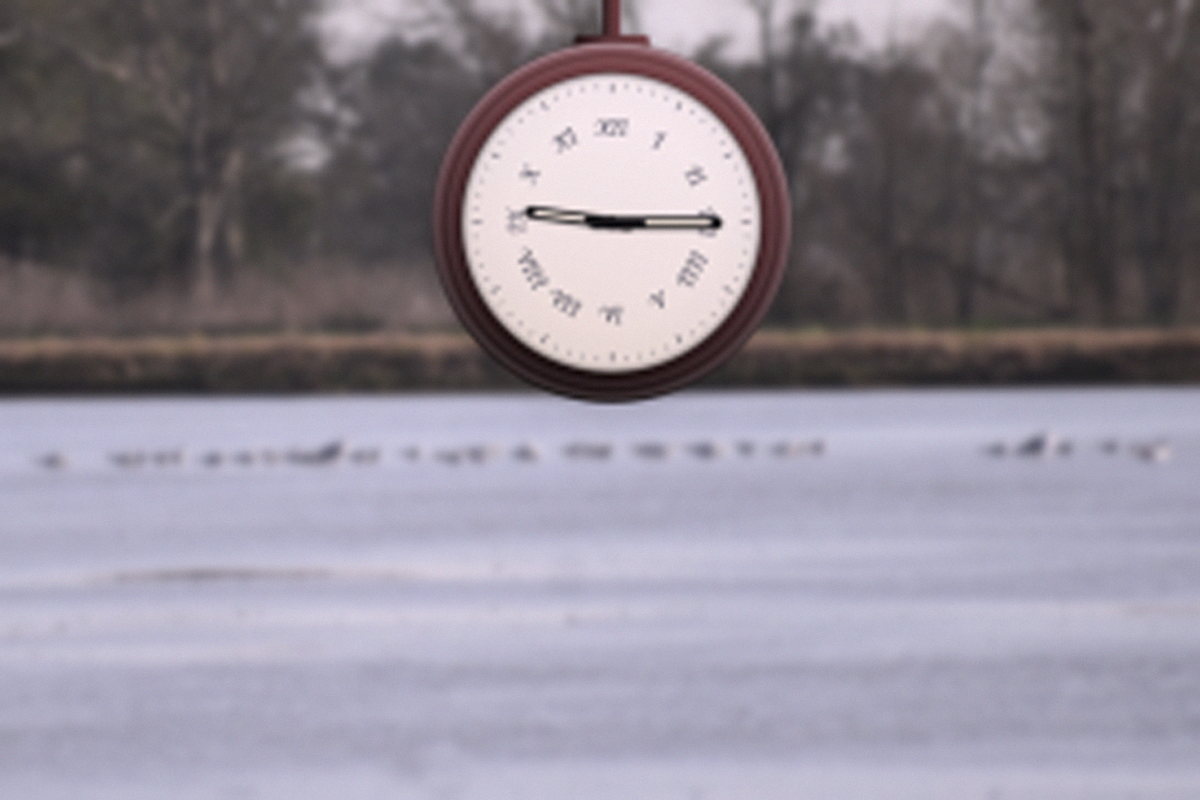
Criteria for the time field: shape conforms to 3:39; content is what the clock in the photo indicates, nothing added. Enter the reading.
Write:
9:15
